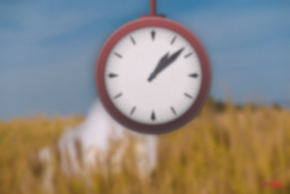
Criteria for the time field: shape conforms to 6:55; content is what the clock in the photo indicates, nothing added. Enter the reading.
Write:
1:08
